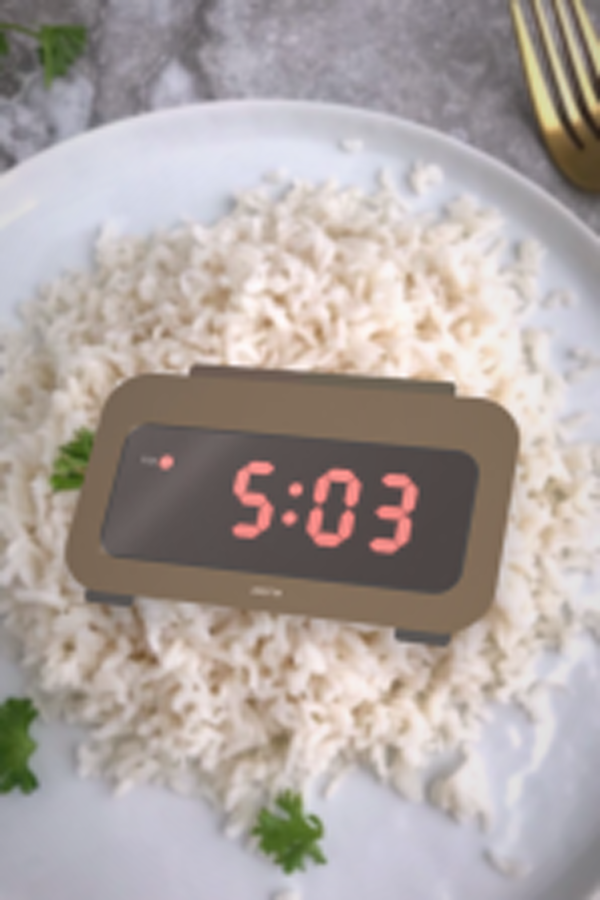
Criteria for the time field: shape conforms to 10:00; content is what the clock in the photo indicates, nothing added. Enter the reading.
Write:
5:03
